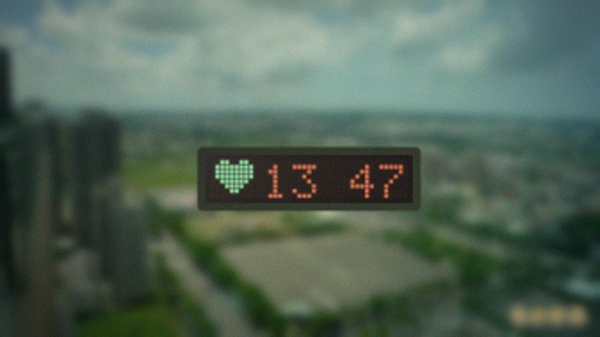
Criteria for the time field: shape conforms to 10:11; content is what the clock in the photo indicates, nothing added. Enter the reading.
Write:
13:47
